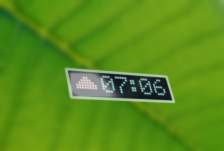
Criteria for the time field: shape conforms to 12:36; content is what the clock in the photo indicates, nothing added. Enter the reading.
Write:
7:06
